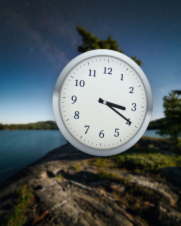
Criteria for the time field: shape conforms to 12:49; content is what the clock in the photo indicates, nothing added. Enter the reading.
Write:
3:20
